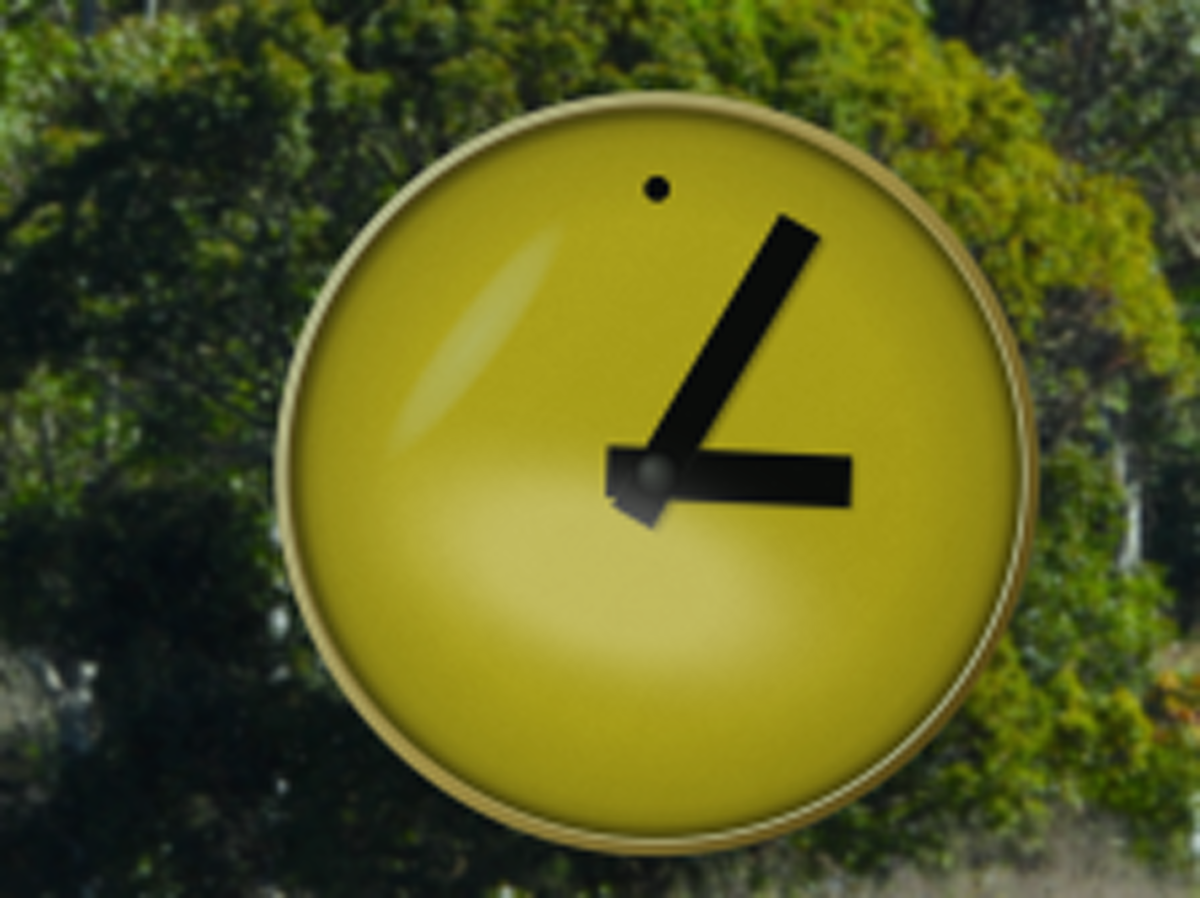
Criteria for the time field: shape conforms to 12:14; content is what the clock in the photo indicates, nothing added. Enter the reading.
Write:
3:05
